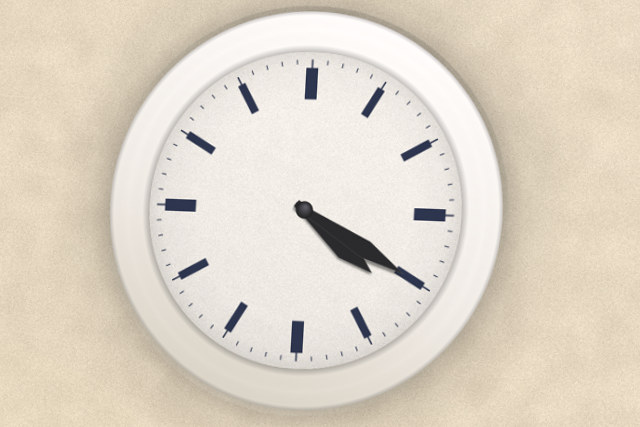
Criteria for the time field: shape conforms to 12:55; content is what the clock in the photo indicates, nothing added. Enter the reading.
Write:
4:20
